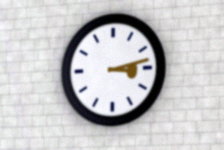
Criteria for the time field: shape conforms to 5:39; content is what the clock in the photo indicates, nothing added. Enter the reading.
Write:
3:13
